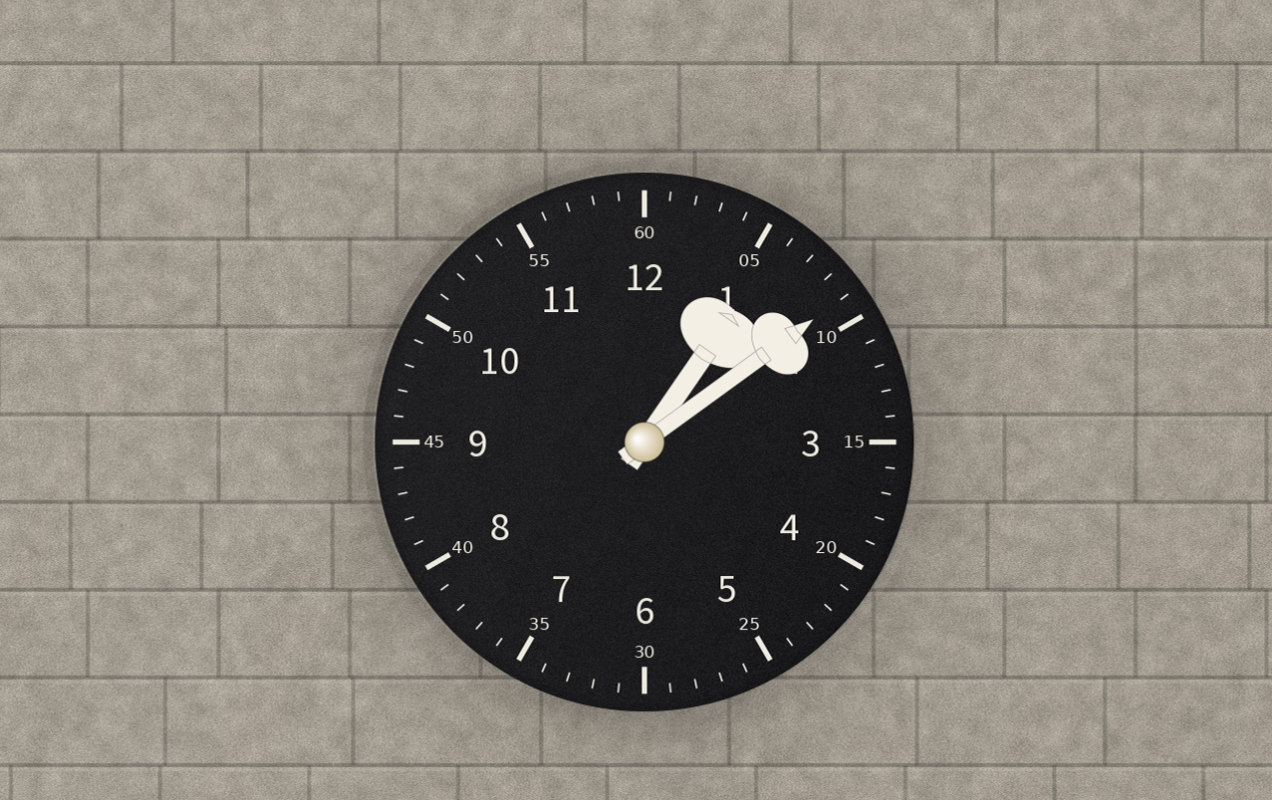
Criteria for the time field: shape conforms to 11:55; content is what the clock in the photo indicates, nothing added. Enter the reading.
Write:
1:09
